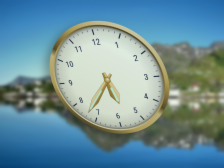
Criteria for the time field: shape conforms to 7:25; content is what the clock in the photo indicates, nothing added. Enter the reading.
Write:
5:37
